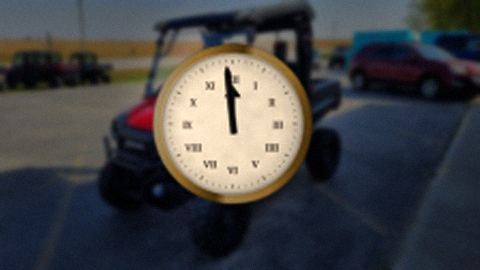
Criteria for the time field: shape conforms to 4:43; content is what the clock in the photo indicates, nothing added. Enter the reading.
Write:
11:59
